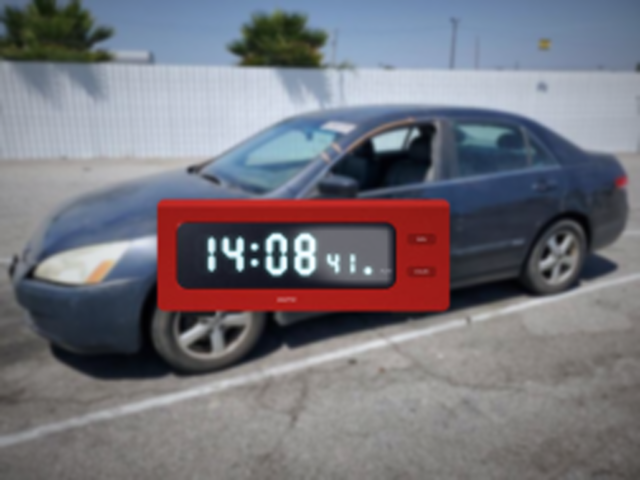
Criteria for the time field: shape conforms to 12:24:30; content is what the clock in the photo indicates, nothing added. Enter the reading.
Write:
14:08:41
